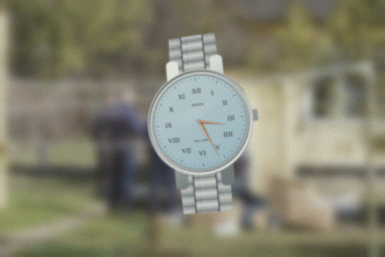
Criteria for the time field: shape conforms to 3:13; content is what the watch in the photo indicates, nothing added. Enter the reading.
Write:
3:26
